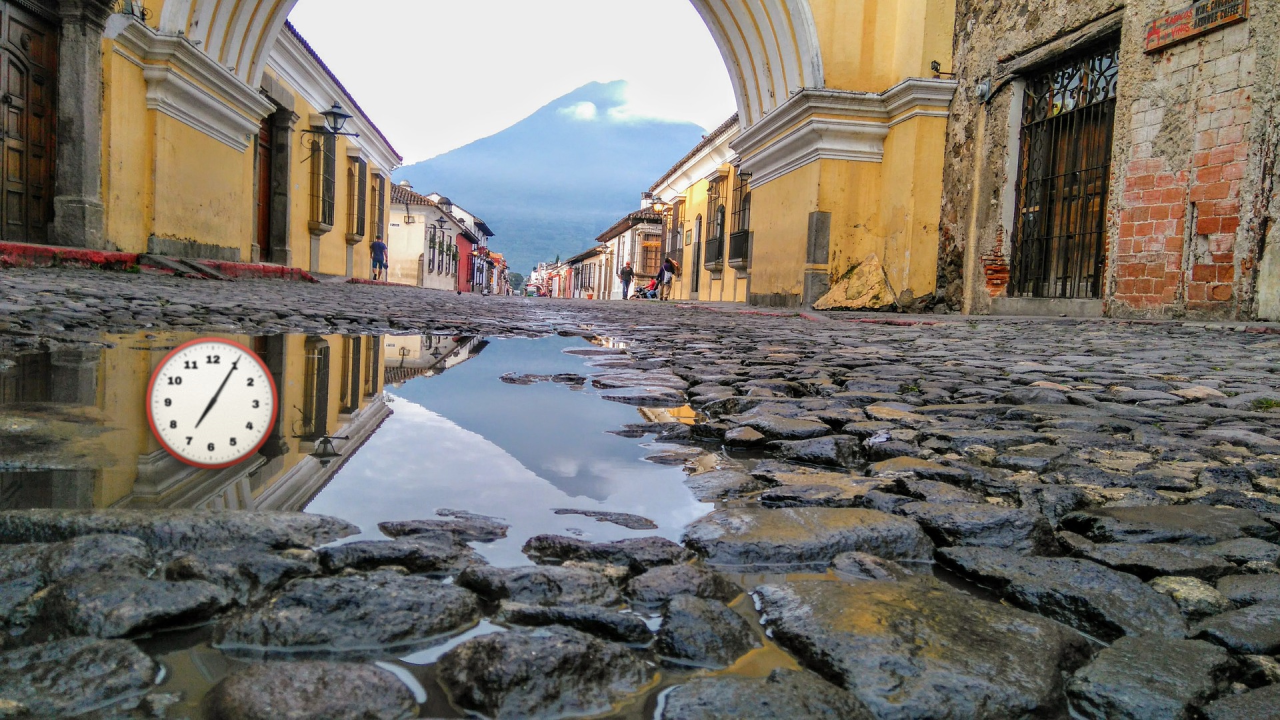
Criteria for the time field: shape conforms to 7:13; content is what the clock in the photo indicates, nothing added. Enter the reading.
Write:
7:05
